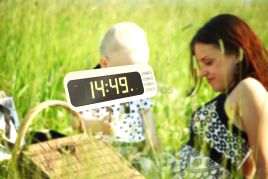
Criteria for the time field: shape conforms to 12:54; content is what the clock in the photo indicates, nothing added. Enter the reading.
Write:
14:49
